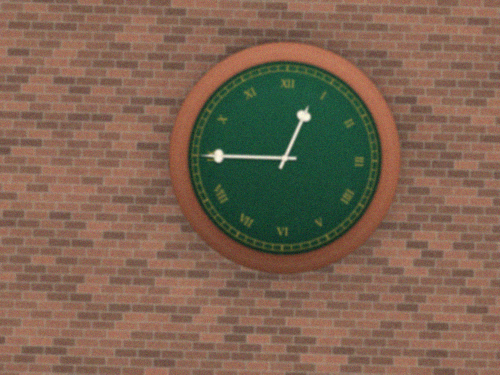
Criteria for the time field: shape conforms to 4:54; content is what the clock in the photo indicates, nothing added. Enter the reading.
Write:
12:45
